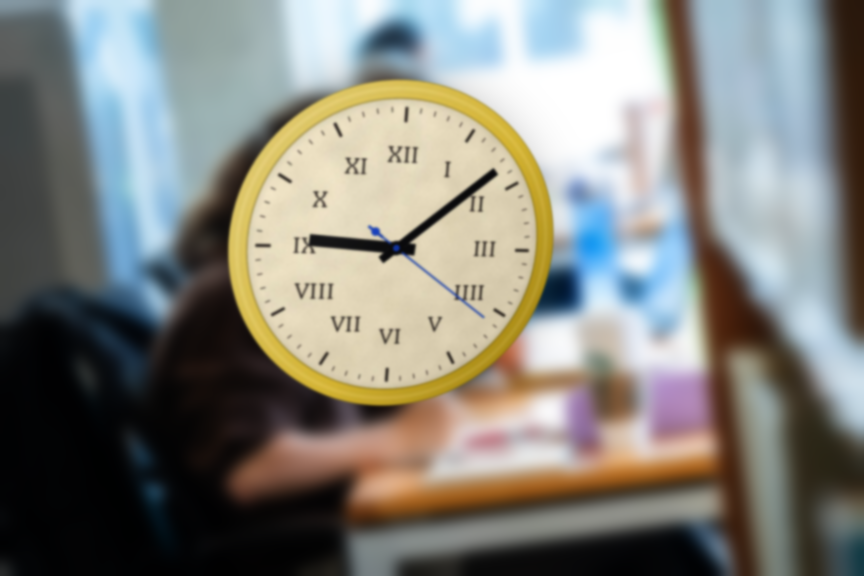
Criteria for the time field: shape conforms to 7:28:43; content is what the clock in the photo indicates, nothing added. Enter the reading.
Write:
9:08:21
